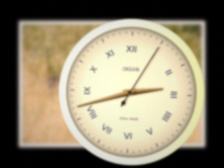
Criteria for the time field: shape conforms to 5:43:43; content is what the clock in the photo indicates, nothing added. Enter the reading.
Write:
2:42:05
